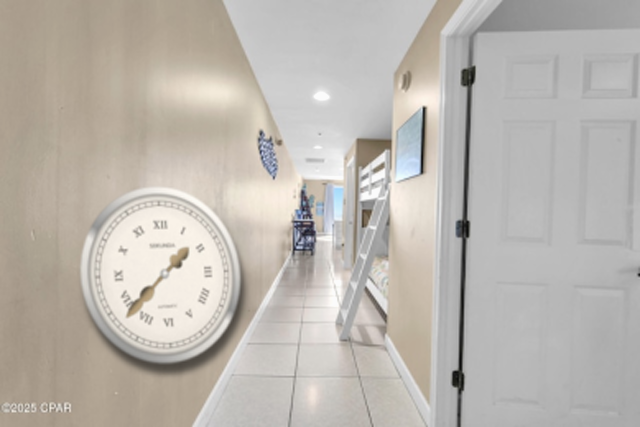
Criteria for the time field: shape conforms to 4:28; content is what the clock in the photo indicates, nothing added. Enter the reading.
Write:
1:38
